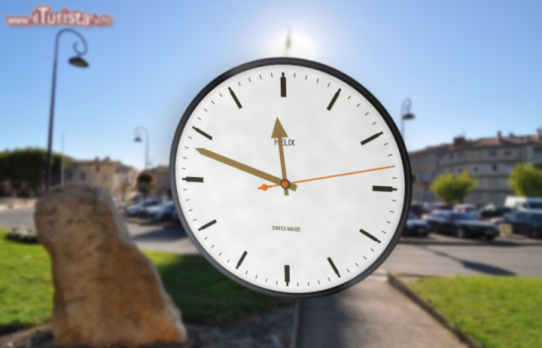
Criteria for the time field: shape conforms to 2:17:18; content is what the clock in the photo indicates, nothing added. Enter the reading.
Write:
11:48:13
